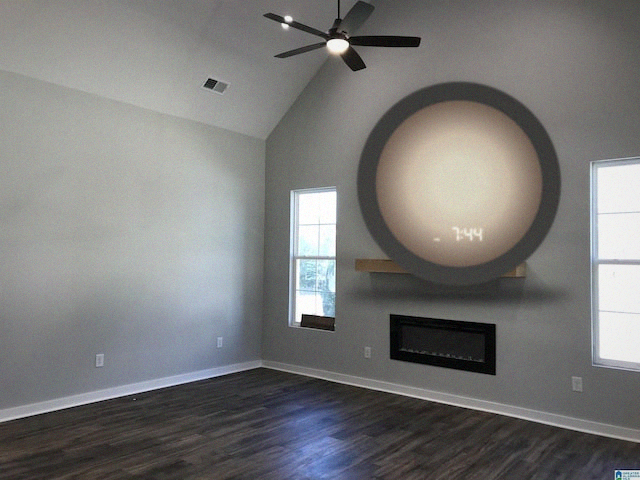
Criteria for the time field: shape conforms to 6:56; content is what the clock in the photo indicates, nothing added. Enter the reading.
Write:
7:44
